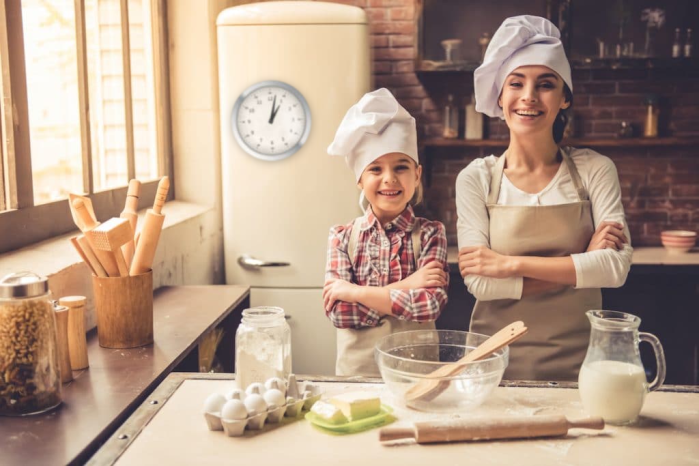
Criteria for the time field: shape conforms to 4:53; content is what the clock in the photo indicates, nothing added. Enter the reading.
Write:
1:02
